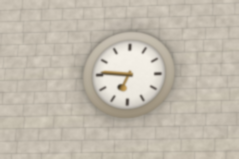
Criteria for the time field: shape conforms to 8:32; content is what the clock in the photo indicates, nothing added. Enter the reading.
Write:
6:46
